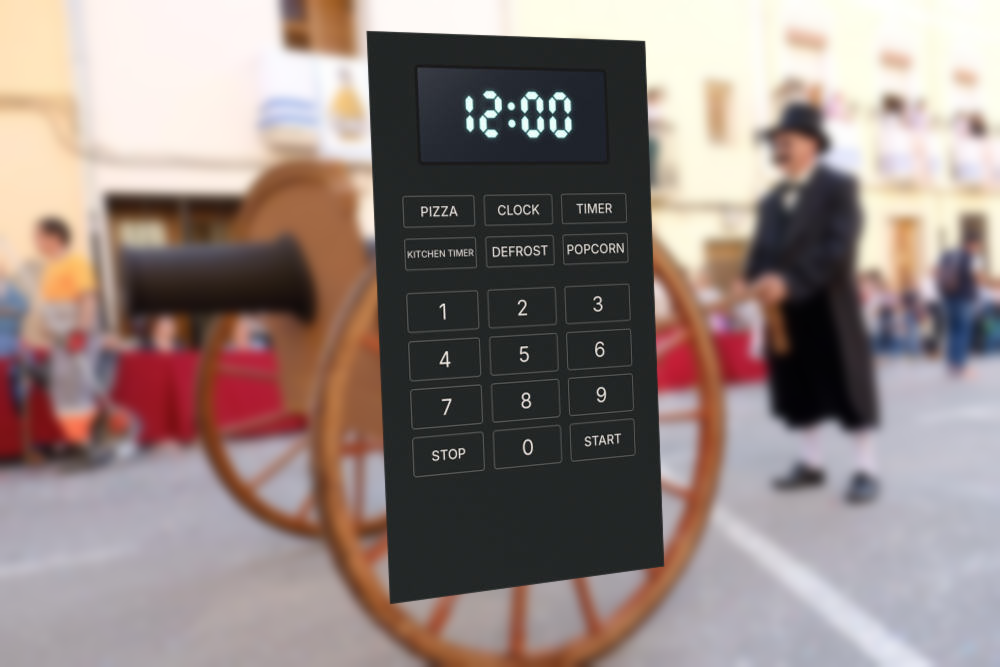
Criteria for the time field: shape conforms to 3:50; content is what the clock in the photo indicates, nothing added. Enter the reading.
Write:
12:00
